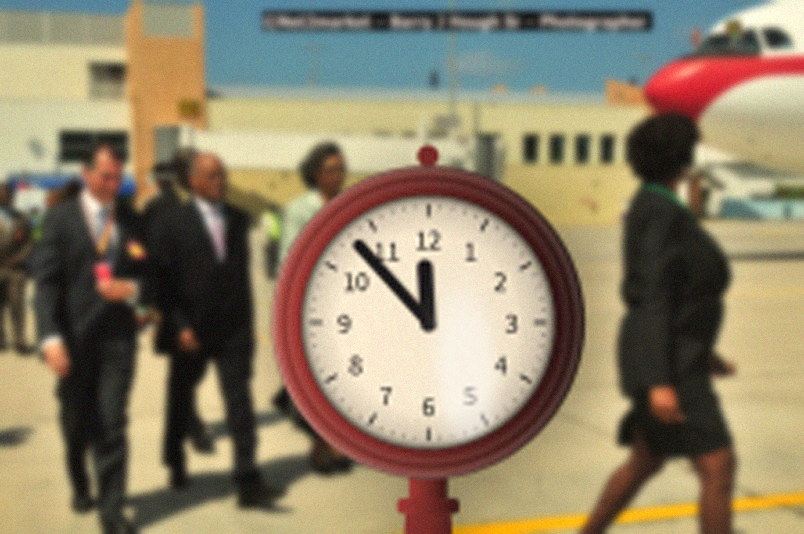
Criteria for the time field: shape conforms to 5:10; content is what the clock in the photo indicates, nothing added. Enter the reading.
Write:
11:53
